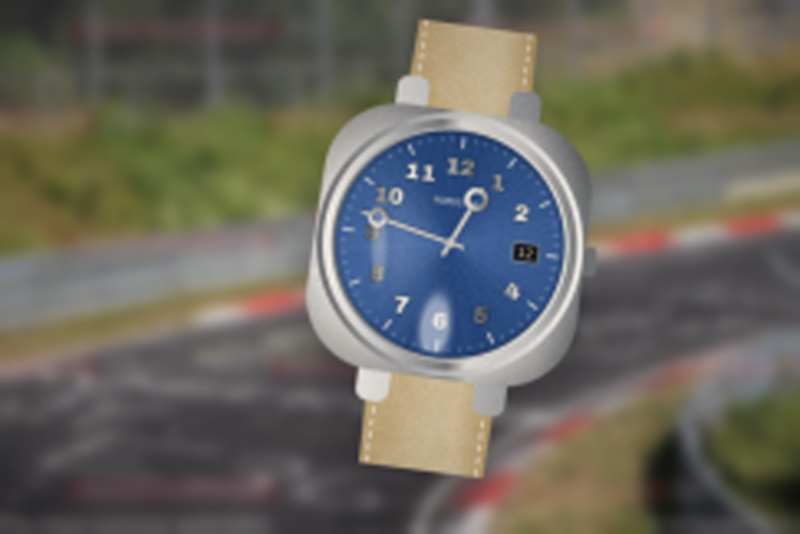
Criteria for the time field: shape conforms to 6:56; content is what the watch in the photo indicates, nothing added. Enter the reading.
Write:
12:47
